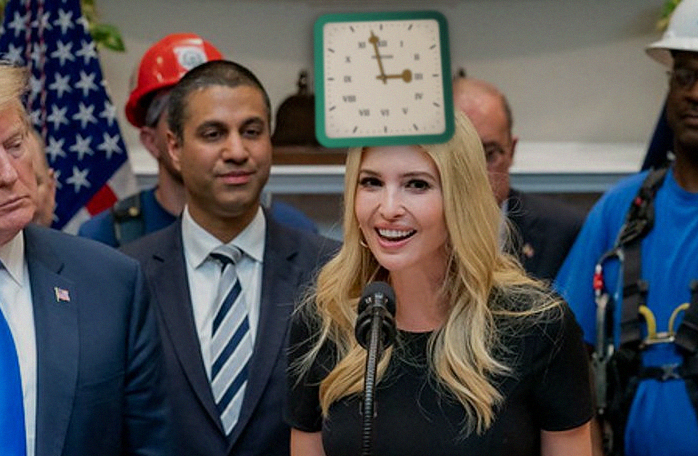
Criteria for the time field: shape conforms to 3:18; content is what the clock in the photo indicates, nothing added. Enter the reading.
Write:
2:58
